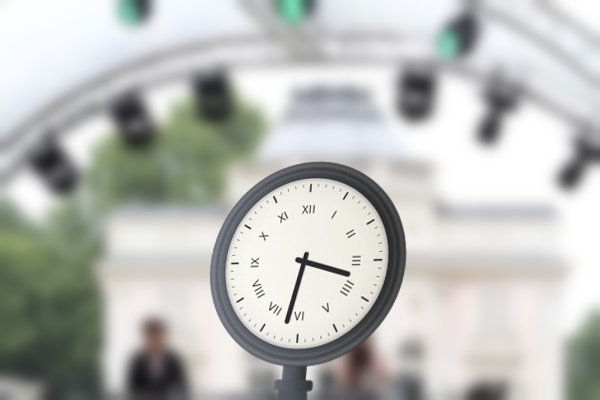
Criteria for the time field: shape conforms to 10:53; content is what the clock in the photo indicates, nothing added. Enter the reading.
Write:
3:32
